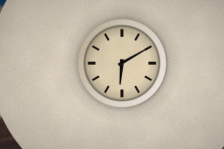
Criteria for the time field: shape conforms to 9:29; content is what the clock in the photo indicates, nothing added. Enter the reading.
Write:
6:10
